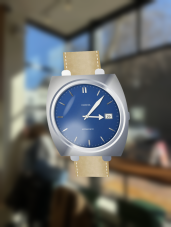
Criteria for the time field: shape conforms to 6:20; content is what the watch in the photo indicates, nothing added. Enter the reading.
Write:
3:07
